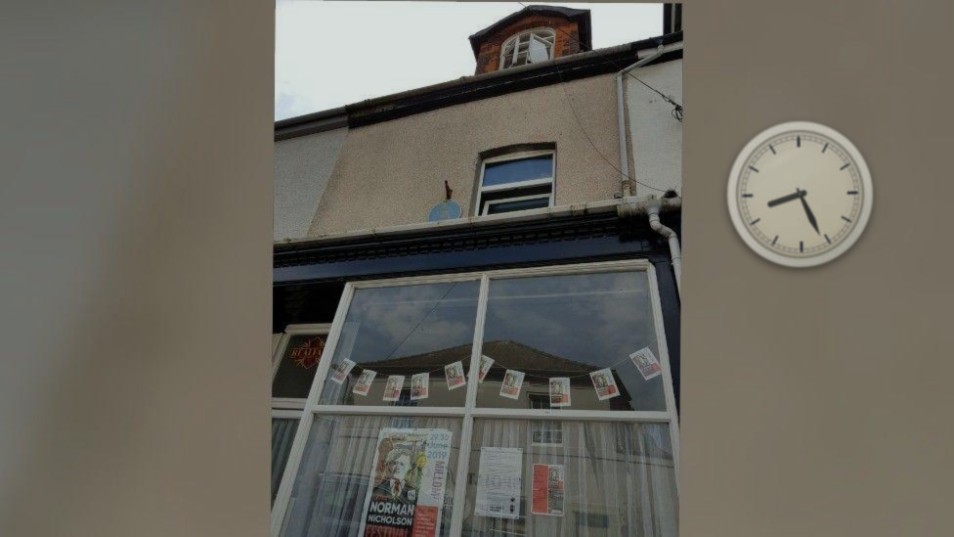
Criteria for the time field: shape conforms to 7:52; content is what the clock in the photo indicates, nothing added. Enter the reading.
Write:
8:26
